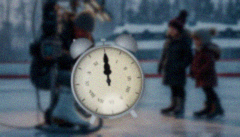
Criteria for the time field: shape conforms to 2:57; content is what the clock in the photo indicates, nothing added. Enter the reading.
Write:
12:00
